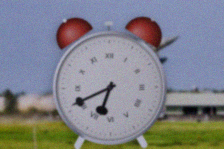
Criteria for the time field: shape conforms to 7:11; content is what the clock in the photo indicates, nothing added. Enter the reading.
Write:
6:41
